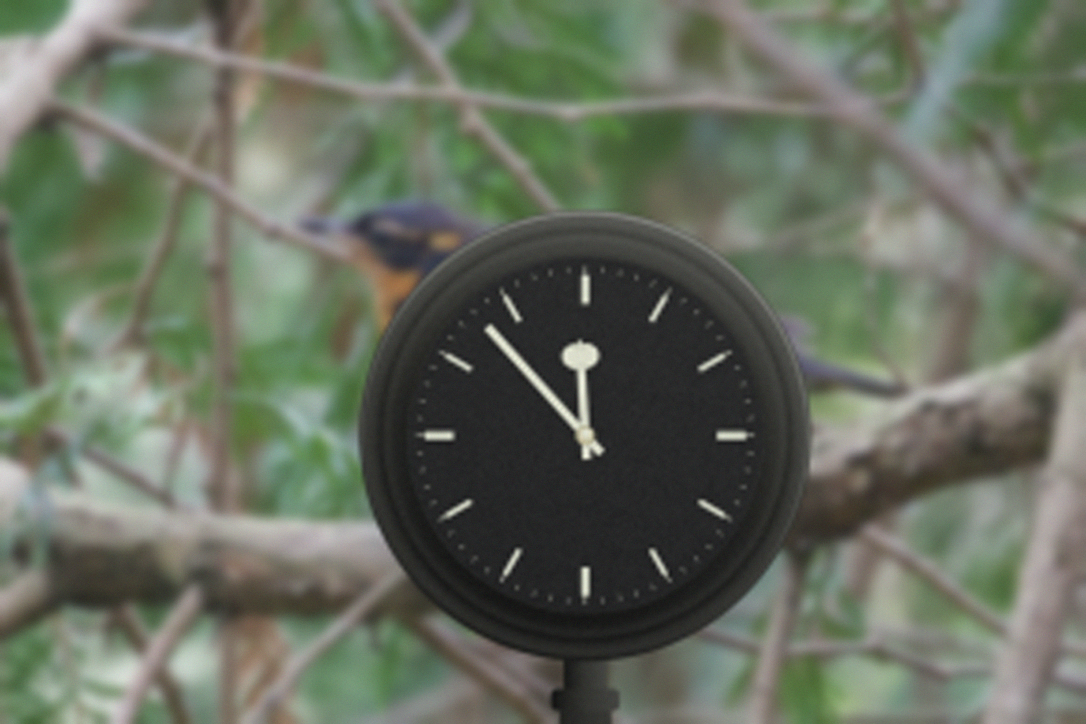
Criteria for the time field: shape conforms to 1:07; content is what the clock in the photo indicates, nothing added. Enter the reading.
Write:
11:53
